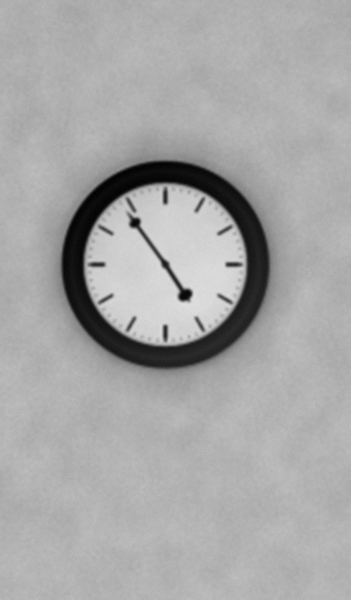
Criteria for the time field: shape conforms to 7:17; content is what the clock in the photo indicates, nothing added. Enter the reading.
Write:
4:54
